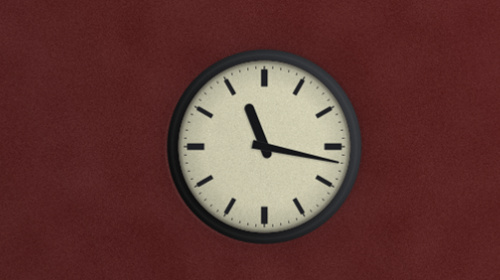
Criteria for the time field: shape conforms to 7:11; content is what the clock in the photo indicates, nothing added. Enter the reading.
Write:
11:17
